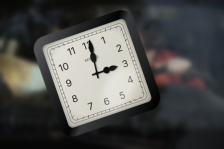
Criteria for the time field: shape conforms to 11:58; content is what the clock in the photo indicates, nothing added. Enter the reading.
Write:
3:01
